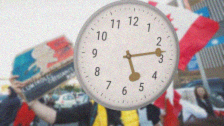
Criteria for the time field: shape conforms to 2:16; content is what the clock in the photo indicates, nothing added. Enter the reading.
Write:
5:13
